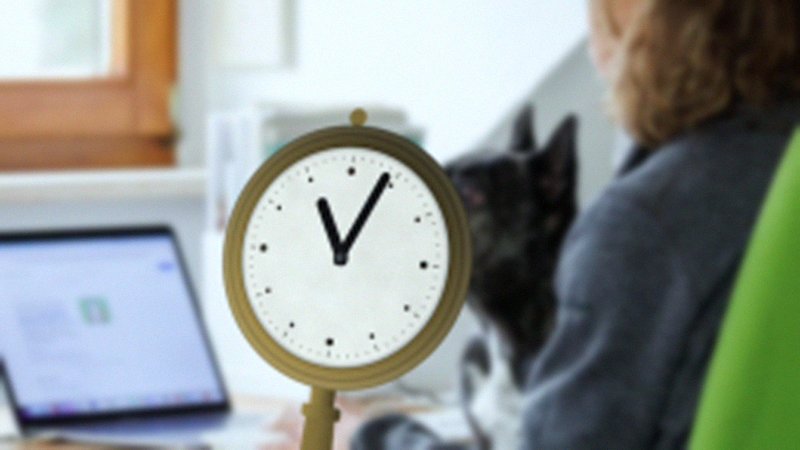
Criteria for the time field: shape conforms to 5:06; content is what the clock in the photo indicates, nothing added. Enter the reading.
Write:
11:04
